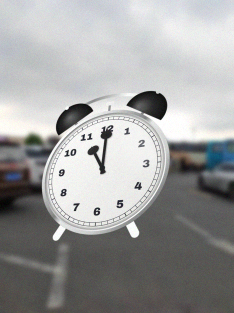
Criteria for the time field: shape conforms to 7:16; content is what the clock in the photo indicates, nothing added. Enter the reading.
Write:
11:00
